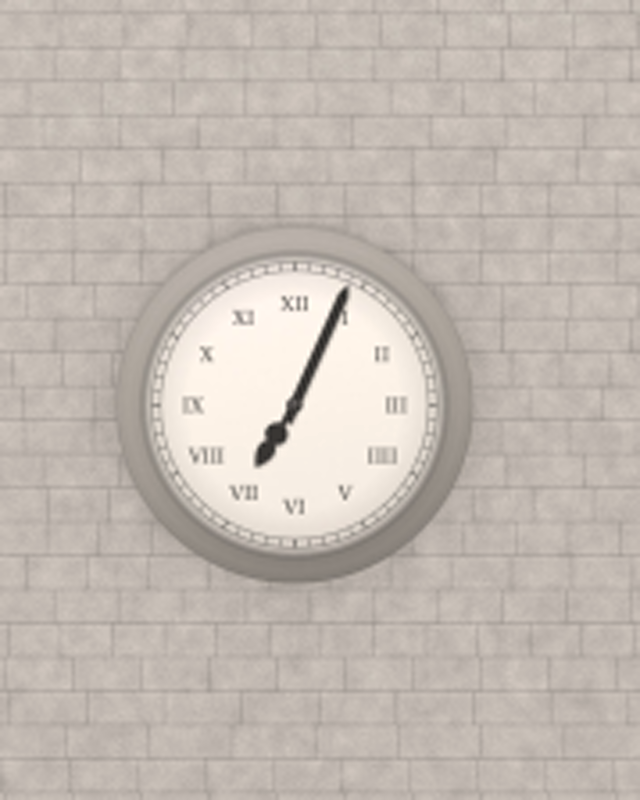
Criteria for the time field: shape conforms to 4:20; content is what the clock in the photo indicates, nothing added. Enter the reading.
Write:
7:04
